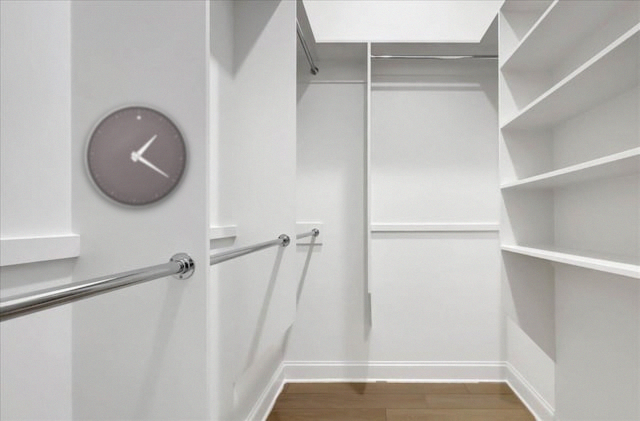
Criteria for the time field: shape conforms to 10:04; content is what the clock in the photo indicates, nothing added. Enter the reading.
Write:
1:20
